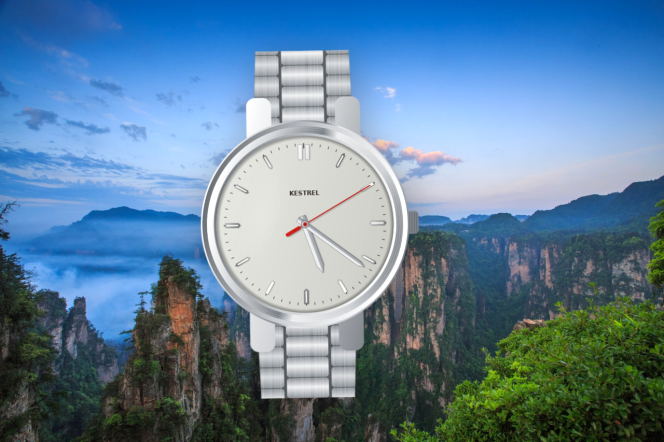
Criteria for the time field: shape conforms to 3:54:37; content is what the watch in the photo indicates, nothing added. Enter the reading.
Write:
5:21:10
